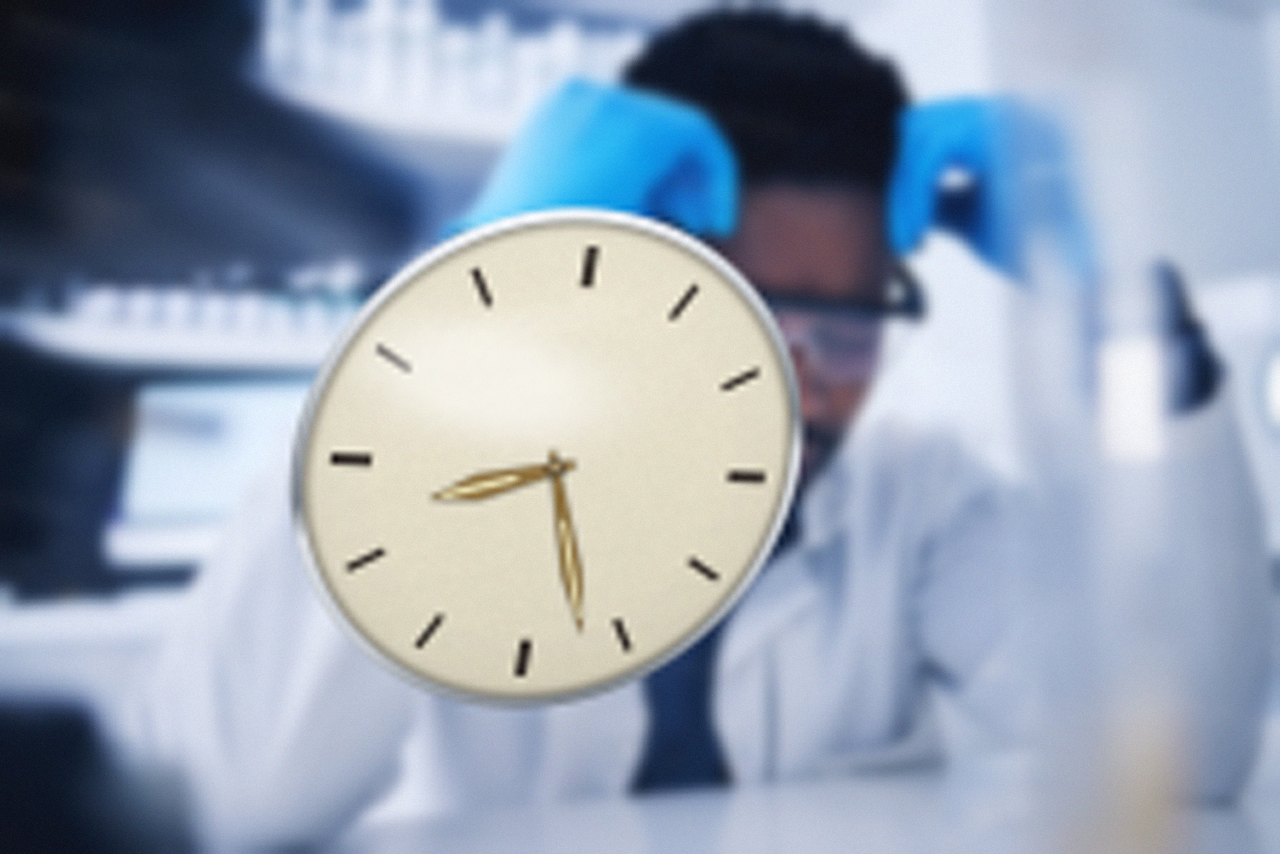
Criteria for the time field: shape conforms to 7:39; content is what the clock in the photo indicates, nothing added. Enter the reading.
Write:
8:27
